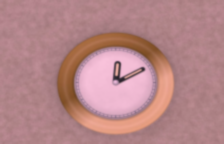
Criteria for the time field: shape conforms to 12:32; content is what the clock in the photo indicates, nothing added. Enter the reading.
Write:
12:10
